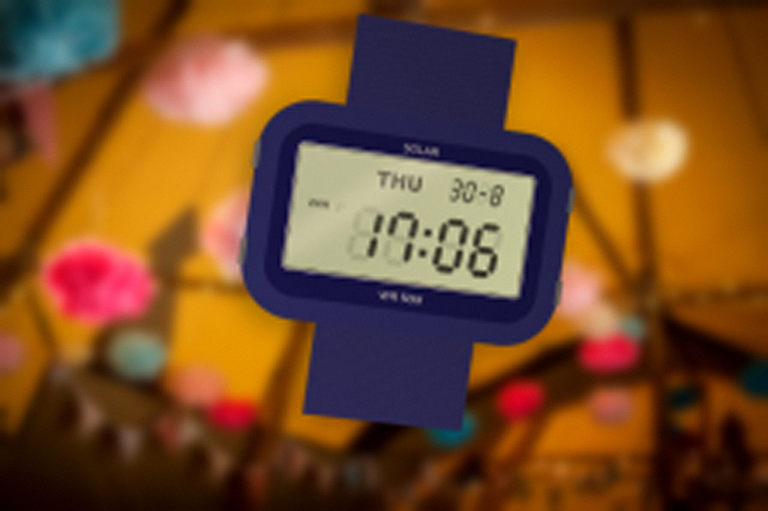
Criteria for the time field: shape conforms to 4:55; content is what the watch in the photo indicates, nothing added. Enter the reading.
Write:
17:06
